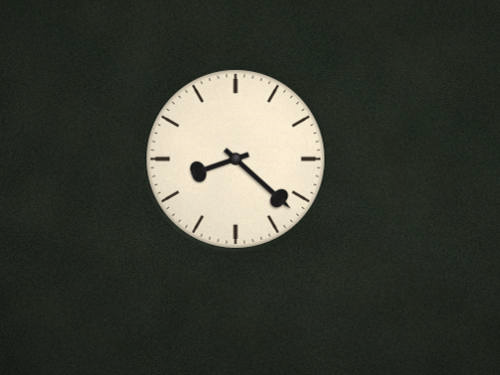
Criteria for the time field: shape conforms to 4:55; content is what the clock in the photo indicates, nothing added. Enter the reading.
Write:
8:22
